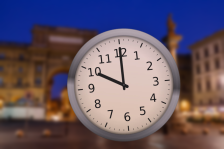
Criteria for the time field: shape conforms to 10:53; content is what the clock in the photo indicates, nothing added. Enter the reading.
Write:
10:00
